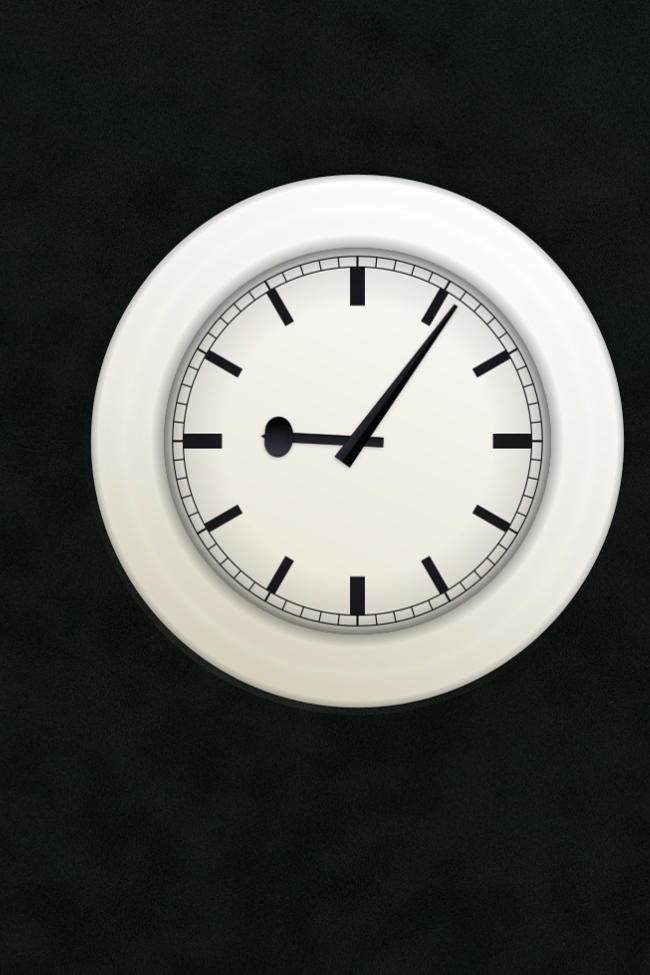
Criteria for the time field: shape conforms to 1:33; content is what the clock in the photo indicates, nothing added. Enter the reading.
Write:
9:06
